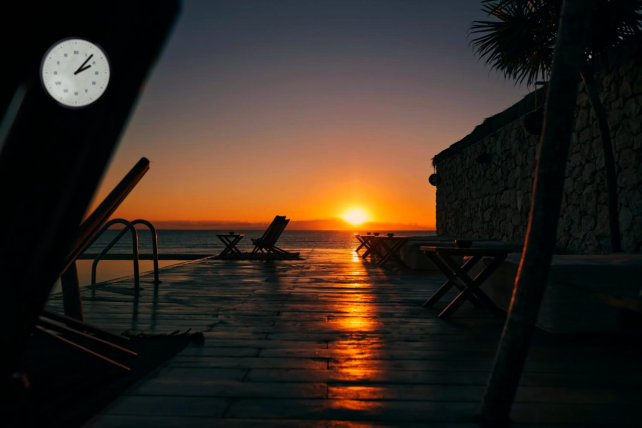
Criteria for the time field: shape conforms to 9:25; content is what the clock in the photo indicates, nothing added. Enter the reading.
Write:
2:07
